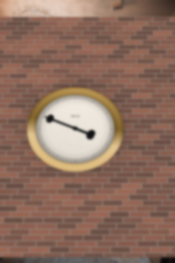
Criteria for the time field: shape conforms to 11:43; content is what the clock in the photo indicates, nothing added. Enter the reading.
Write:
3:49
